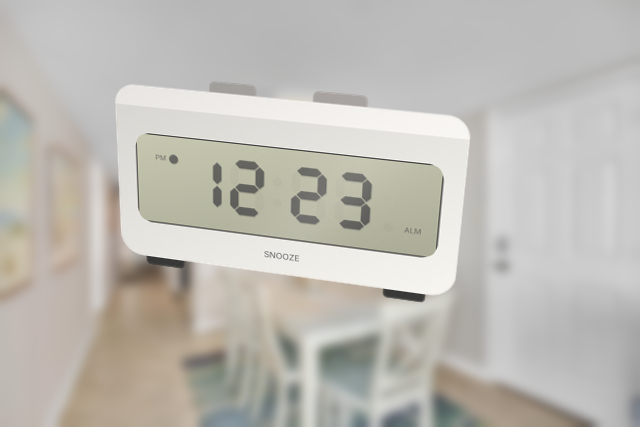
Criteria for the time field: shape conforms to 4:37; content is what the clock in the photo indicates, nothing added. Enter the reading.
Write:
12:23
